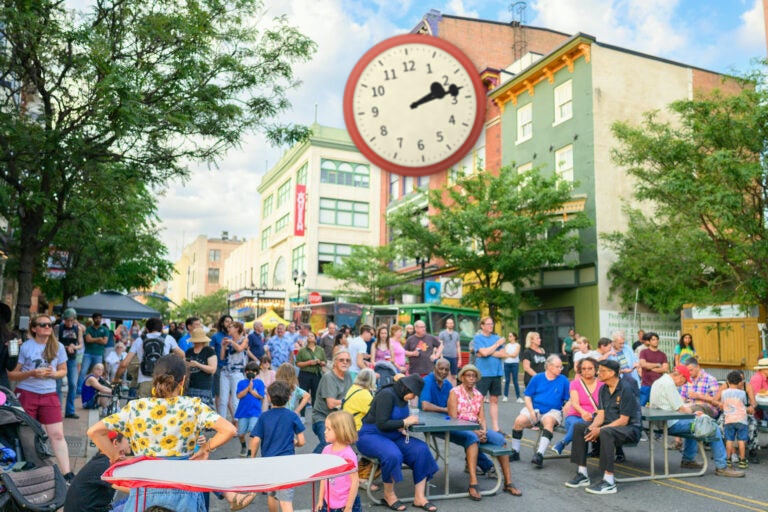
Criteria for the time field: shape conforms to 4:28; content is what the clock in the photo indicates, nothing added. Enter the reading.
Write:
2:13
